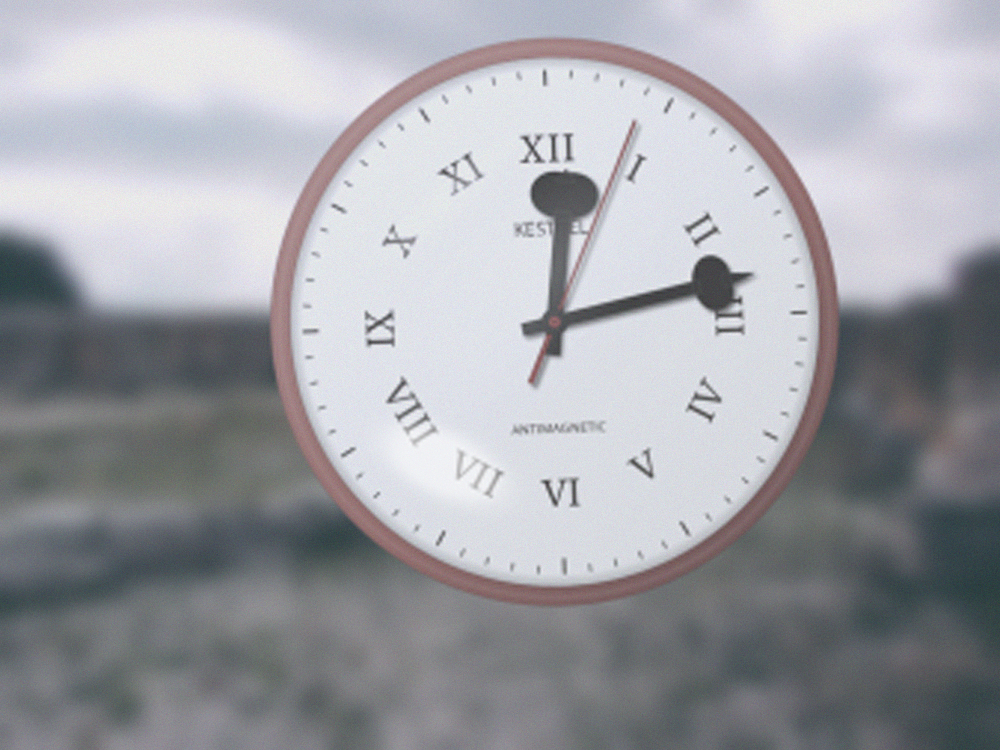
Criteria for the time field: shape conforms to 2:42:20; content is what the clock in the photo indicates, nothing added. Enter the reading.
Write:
12:13:04
